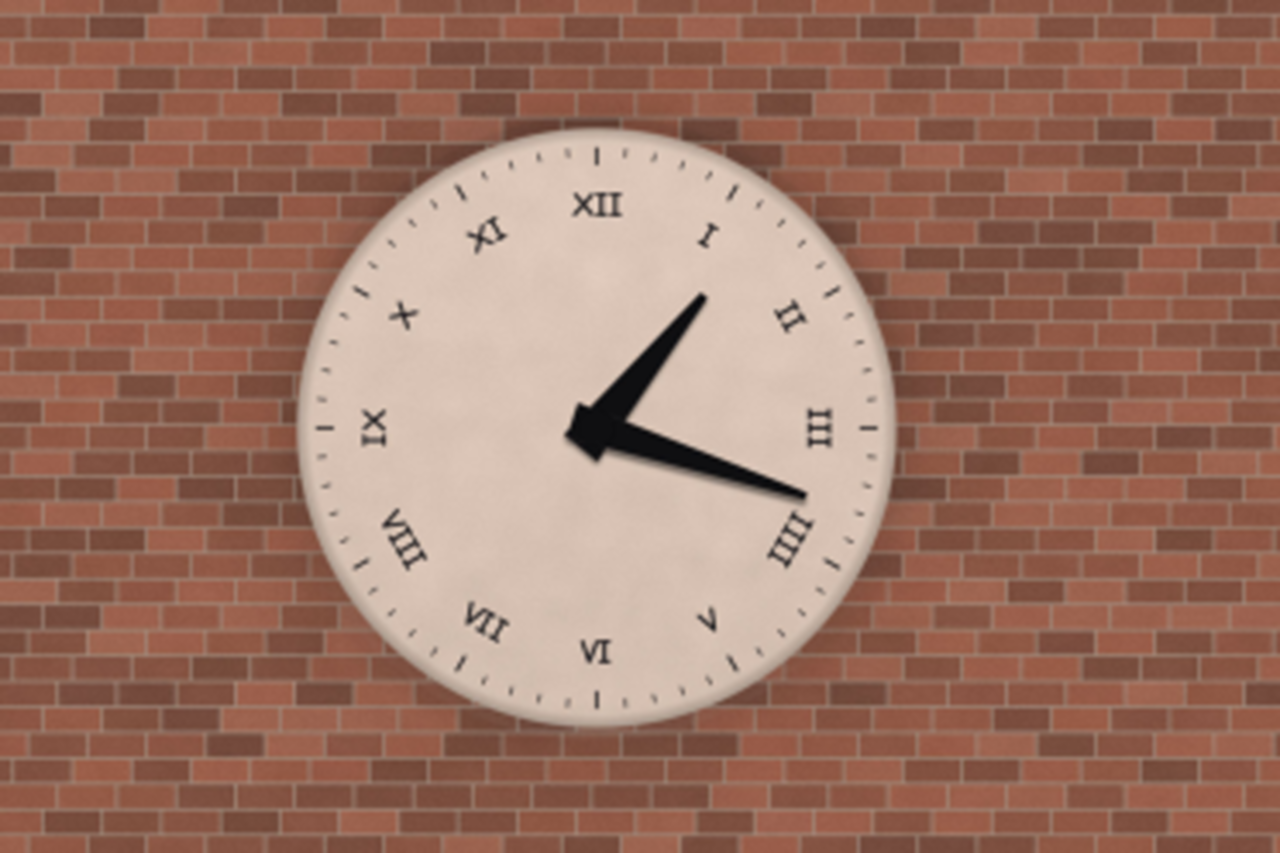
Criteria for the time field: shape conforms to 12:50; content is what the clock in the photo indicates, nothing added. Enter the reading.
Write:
1:18
